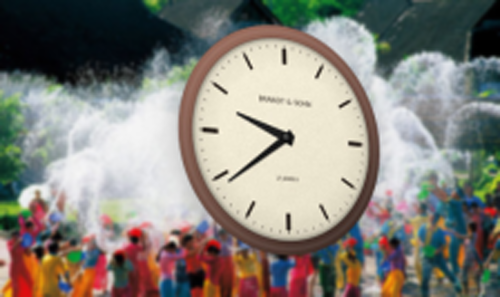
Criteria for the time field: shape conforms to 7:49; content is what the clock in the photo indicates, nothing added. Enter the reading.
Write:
9:39
